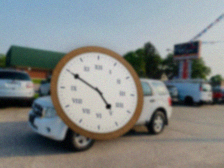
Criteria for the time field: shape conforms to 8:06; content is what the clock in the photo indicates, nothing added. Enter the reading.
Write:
4:50
